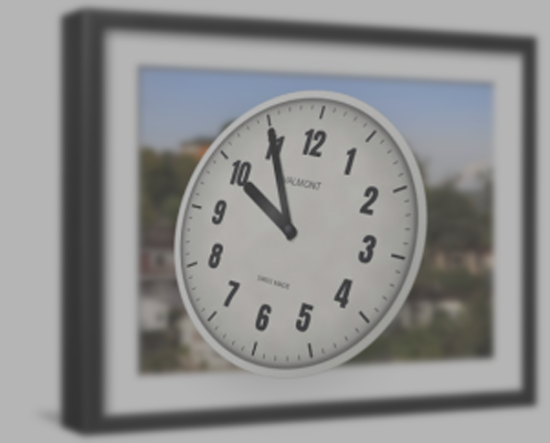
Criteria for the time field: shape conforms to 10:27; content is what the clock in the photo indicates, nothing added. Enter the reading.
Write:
9:55
